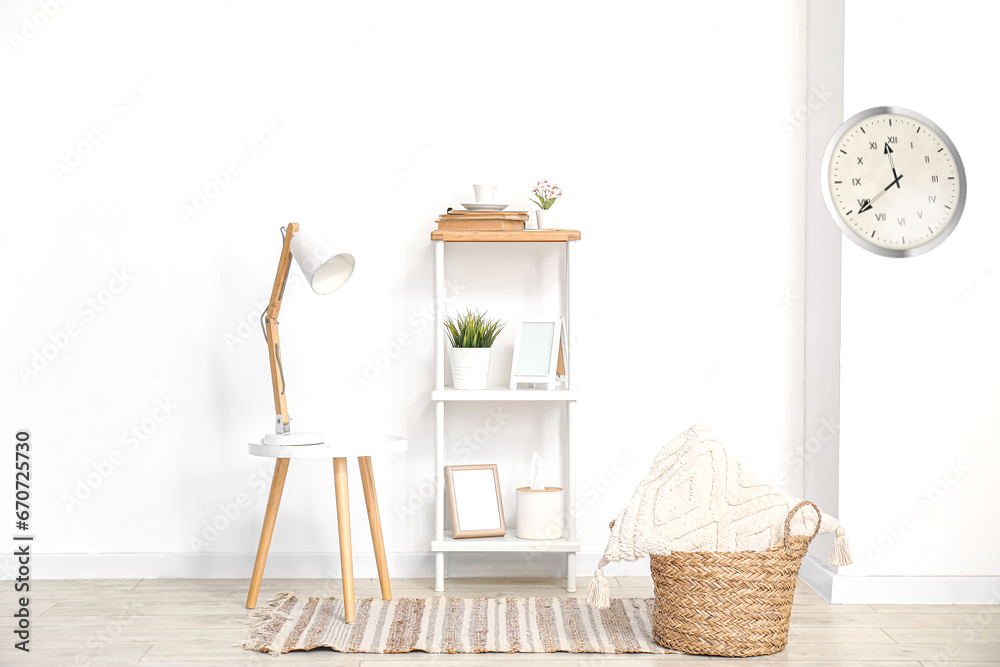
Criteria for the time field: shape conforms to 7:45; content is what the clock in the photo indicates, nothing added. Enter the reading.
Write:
11:39
